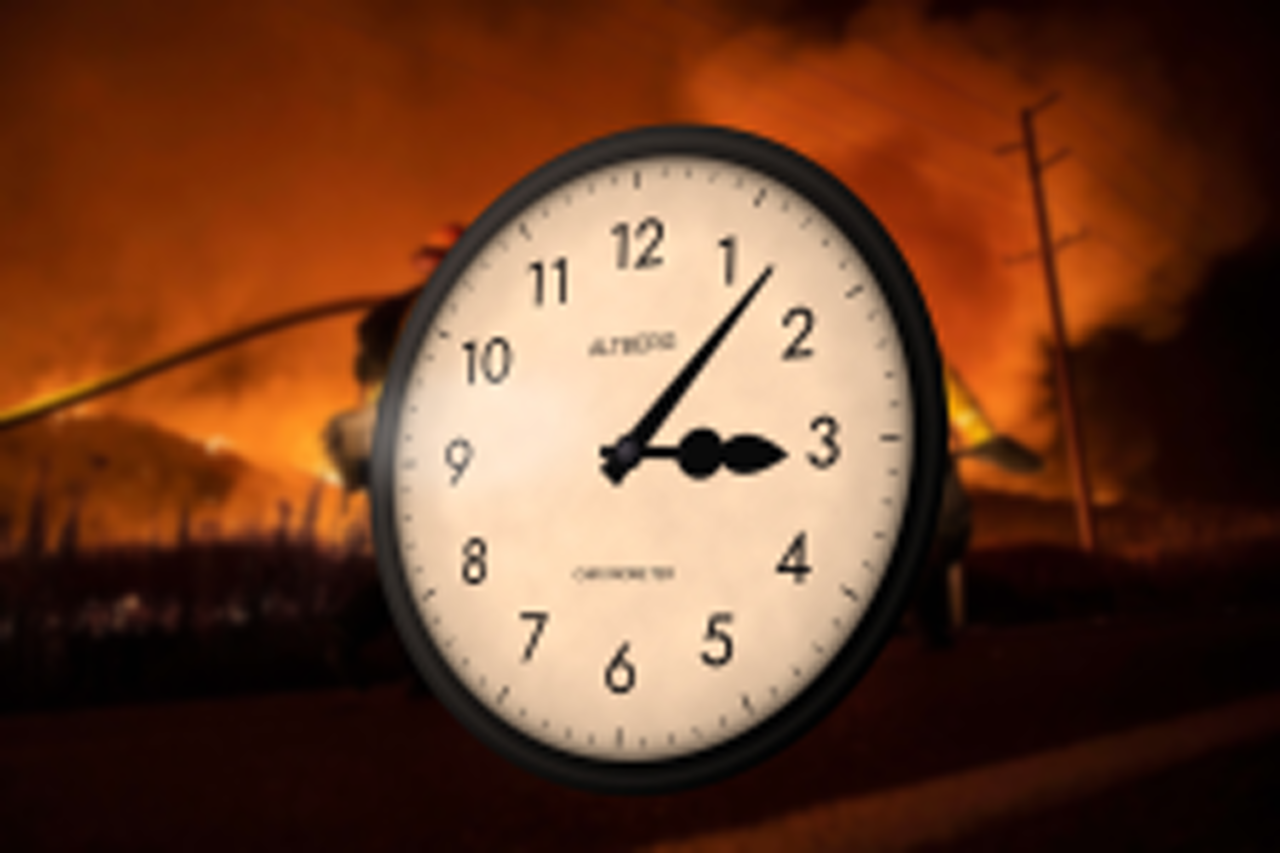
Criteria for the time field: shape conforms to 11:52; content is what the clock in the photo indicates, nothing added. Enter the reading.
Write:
3:07
